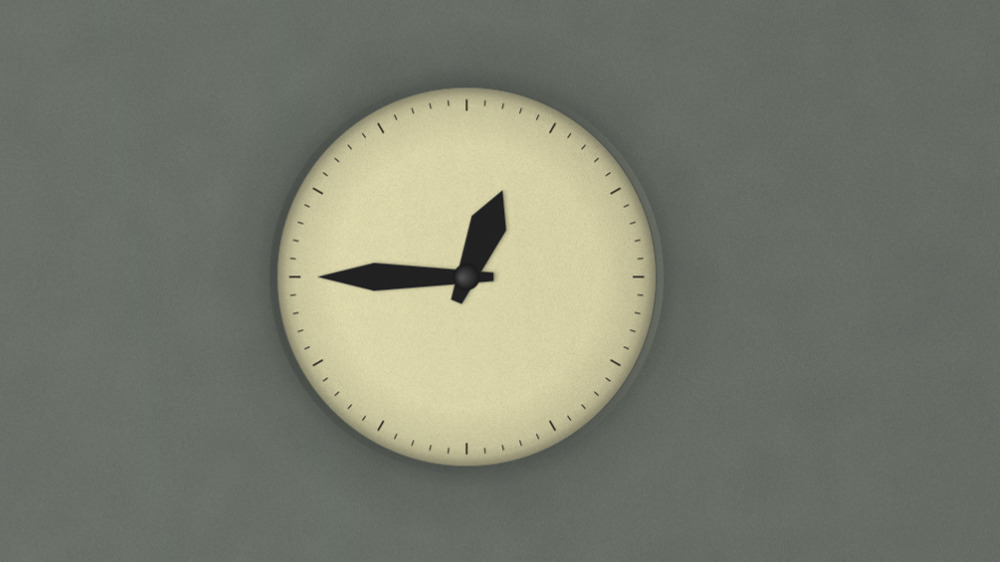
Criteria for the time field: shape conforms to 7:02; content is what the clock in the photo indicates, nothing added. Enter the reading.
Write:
12:45
